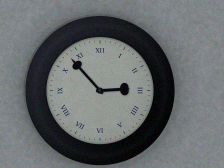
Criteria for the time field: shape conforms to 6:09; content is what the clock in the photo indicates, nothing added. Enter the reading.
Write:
2:53
